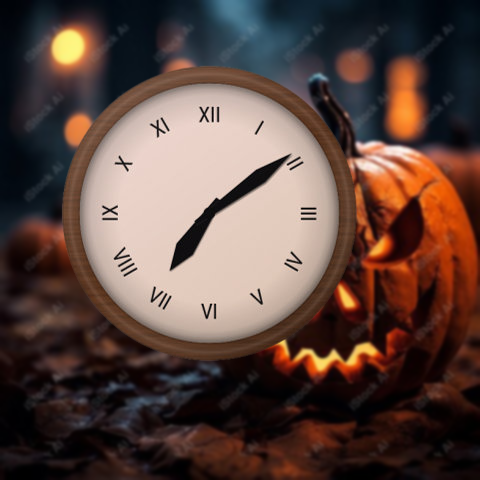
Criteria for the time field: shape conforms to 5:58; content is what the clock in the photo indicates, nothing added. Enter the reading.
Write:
7:09
